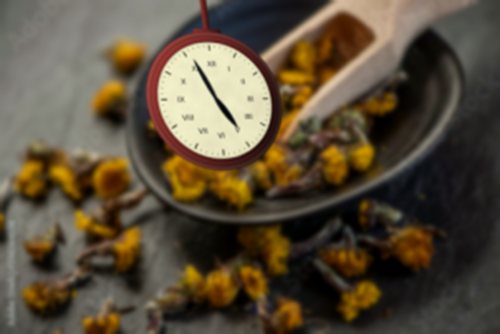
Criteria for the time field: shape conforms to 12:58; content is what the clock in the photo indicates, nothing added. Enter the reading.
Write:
4:56
